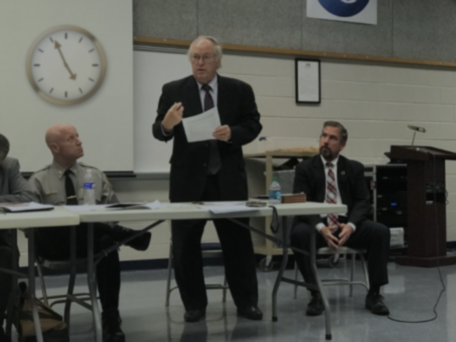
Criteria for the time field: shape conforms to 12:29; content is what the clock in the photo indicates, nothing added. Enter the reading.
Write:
4:56
